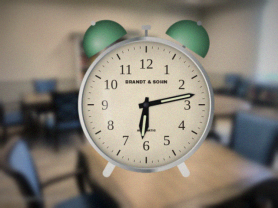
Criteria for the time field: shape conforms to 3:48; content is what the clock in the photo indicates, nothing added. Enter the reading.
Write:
6:13
